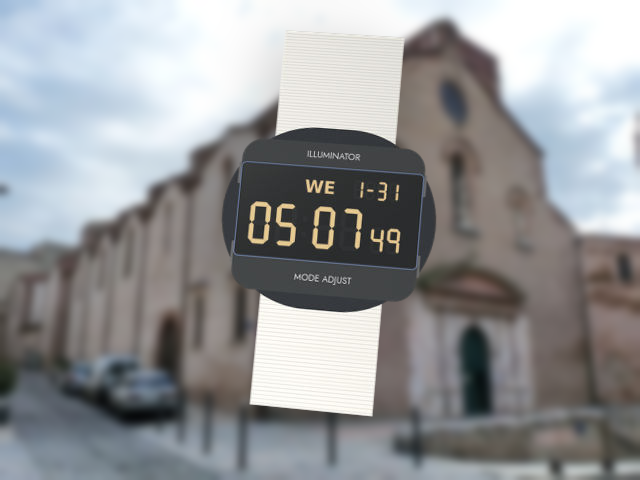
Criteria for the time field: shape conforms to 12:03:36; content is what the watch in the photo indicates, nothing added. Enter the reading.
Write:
5:07:49
